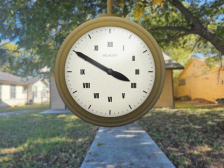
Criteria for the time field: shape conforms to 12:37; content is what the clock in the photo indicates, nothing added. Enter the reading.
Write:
3:50
